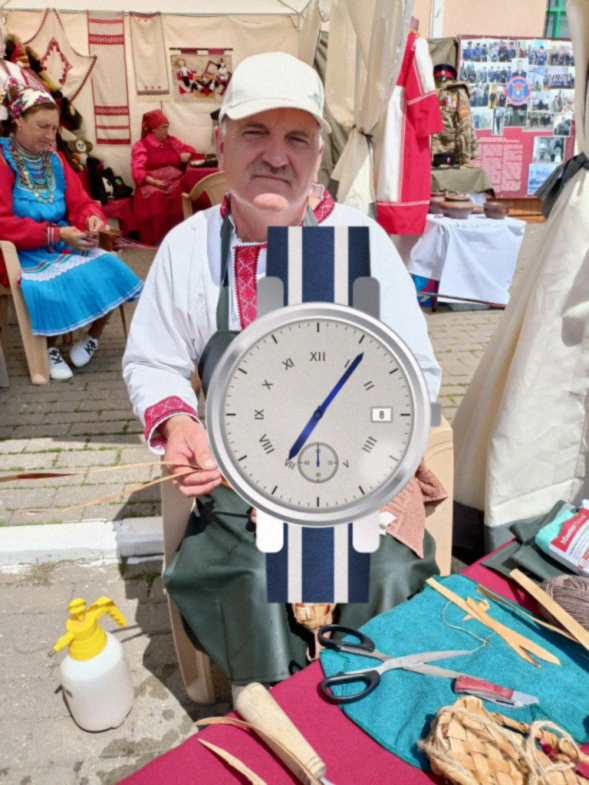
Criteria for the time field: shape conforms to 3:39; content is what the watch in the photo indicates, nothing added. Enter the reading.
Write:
7:06
